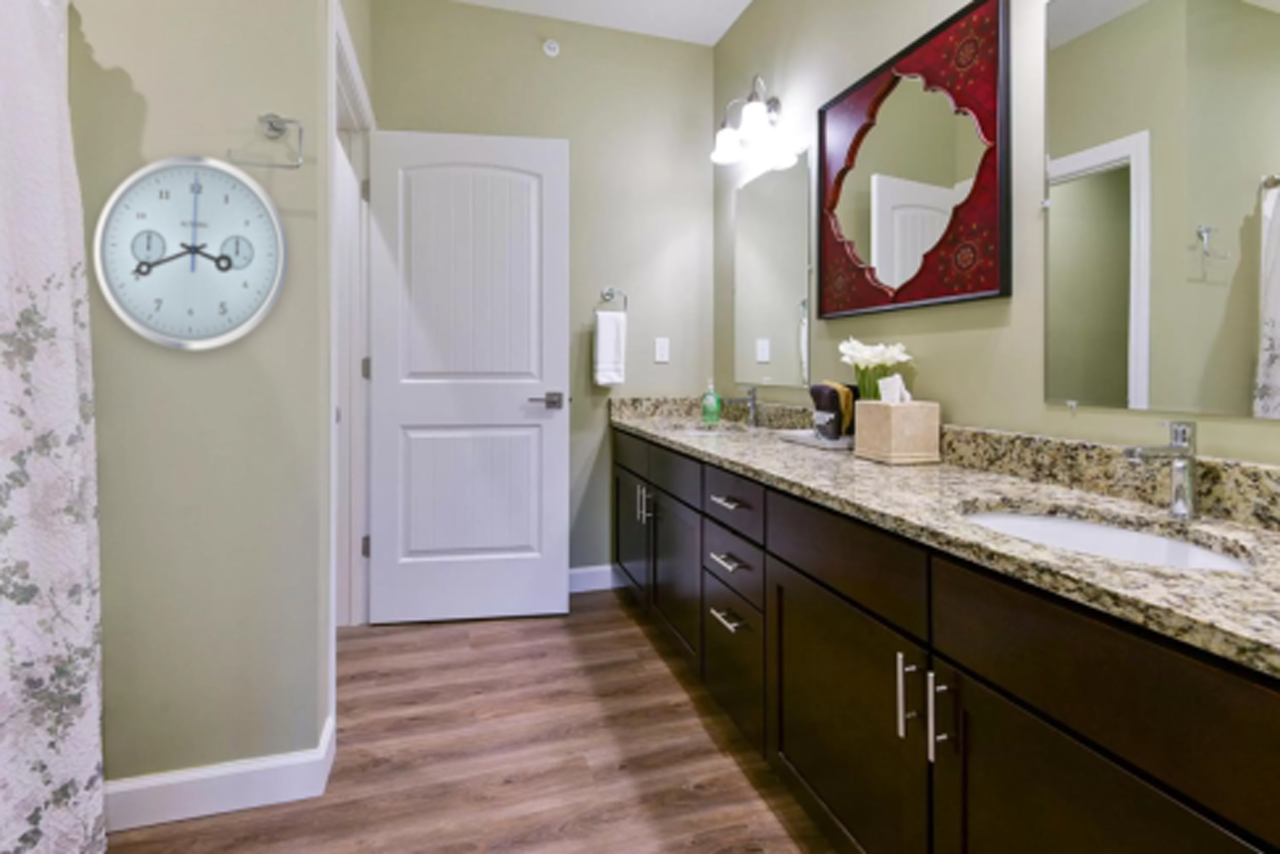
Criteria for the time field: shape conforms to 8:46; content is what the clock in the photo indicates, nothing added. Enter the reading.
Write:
3:41
